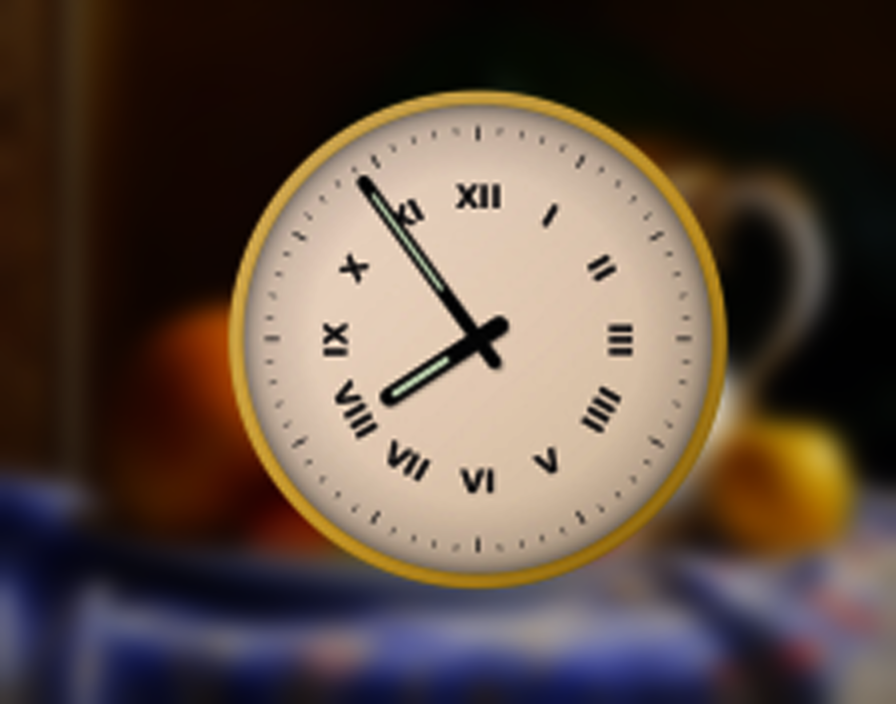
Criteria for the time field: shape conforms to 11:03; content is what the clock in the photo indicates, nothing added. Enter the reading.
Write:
7:54
